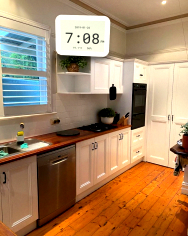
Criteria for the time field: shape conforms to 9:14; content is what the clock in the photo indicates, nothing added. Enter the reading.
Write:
7:08
